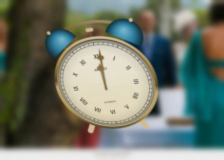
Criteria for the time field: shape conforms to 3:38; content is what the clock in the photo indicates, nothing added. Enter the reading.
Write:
12:01
